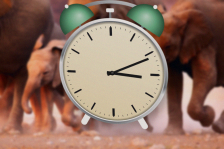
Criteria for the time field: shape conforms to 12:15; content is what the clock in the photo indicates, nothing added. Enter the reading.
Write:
3:11
